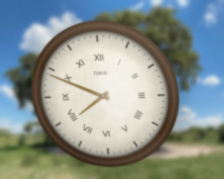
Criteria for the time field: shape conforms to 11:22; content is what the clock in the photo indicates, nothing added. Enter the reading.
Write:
7:49
